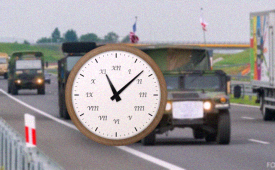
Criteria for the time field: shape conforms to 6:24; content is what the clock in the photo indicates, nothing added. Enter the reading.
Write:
11:08
